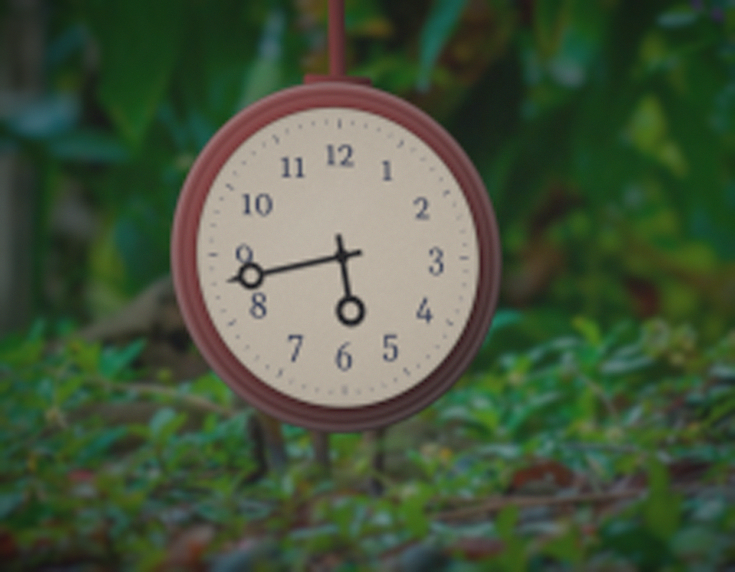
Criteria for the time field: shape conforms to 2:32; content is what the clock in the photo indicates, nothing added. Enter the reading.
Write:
5:43
